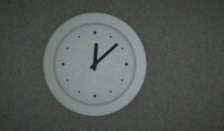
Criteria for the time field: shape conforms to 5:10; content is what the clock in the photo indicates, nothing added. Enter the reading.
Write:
12:08
